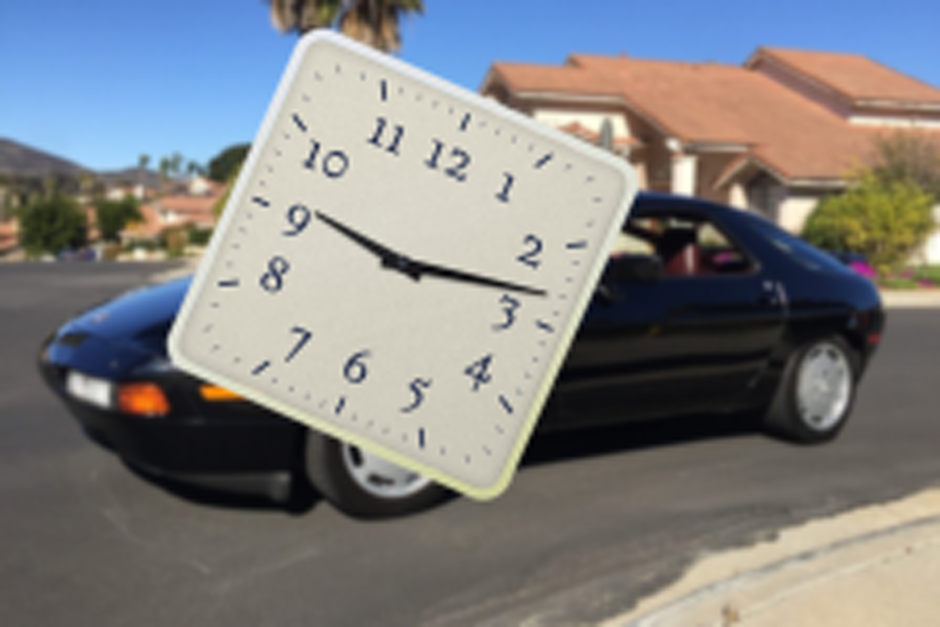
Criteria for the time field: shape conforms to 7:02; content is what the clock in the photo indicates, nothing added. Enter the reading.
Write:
9:13
